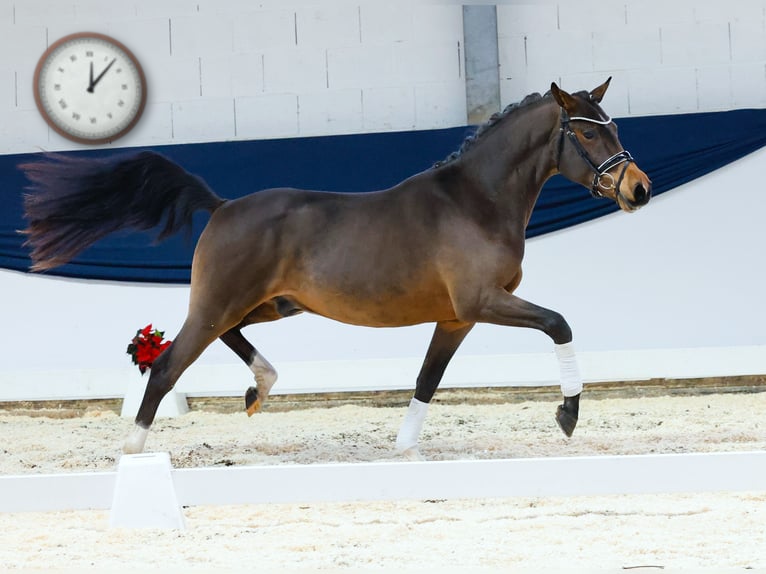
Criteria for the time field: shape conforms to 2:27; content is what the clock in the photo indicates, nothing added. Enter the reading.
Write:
12:07
